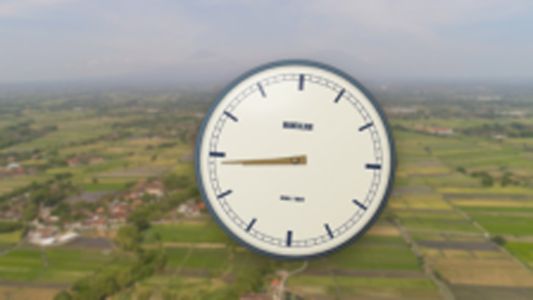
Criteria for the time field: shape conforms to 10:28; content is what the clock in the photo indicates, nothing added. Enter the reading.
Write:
8:44
